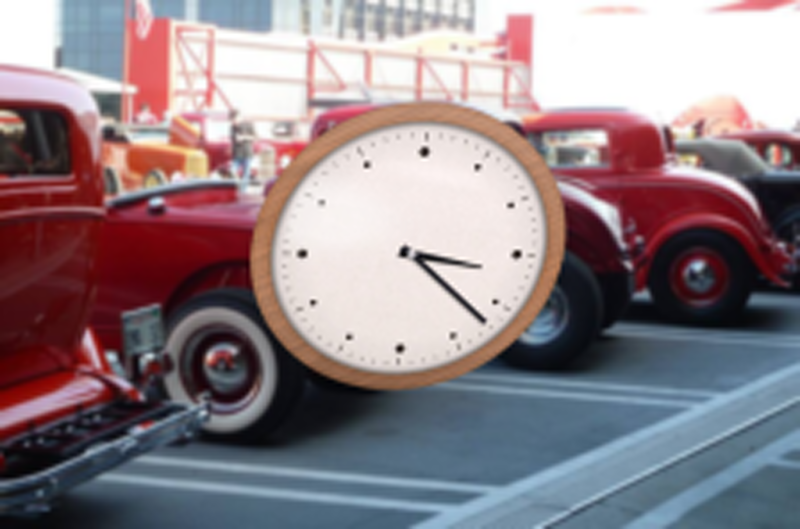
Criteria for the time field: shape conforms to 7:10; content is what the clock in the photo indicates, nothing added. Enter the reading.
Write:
3:22
